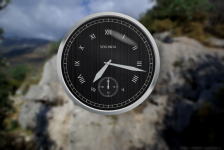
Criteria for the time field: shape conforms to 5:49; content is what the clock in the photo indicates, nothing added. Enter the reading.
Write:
7:17
